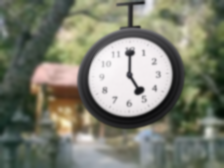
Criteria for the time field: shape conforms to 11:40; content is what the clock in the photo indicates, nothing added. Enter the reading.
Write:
5:00
